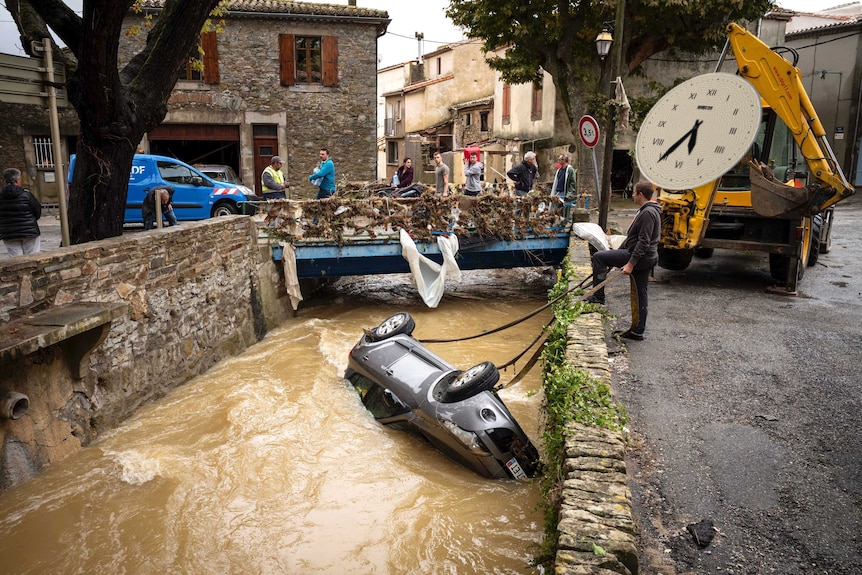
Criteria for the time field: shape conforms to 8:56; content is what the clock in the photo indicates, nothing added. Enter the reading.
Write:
5:35
